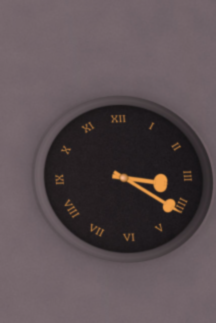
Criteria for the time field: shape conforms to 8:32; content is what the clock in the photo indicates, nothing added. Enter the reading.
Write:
3:21
